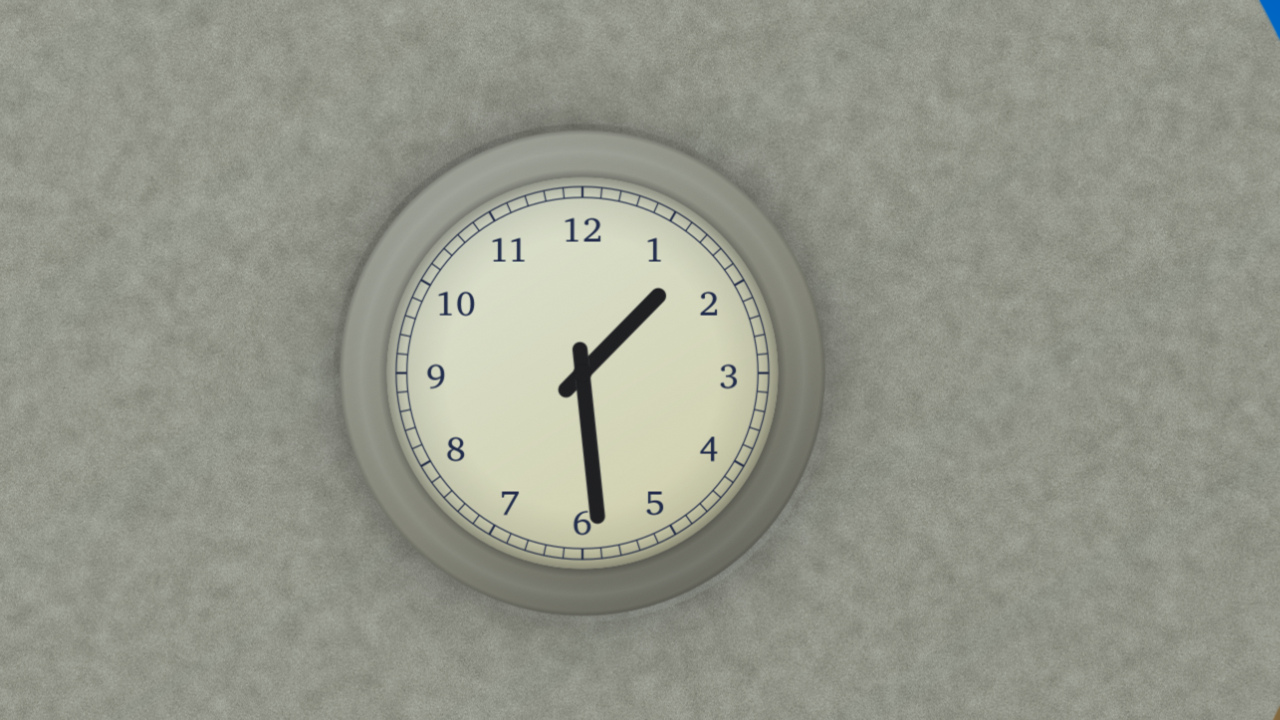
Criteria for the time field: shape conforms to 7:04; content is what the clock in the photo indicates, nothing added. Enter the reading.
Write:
1:29
